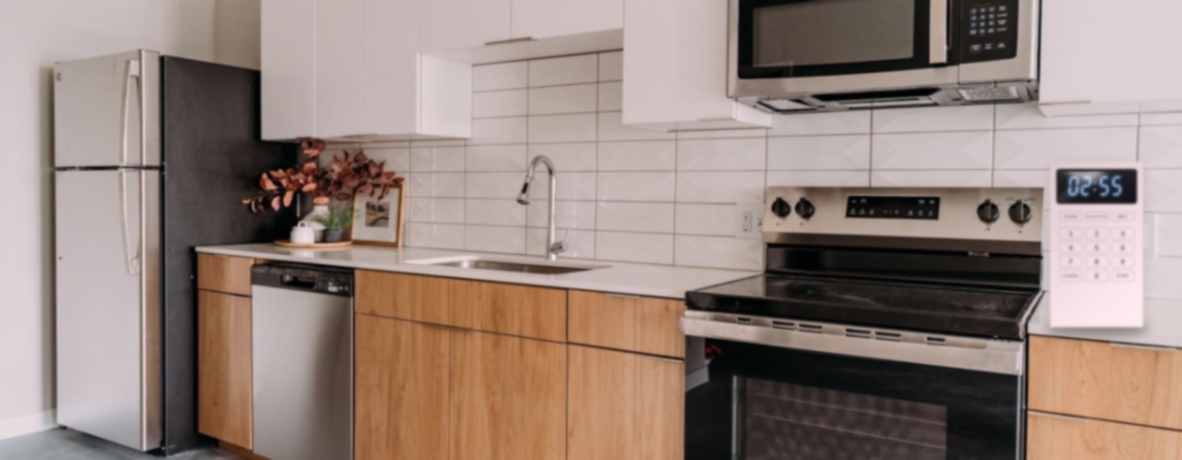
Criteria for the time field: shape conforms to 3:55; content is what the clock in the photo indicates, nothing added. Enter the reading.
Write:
2:55
